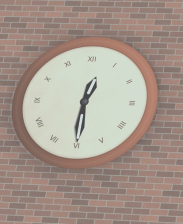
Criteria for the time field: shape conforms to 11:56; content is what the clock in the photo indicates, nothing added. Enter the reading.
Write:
12:30
